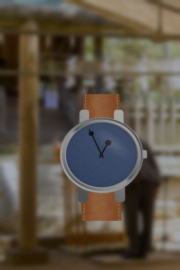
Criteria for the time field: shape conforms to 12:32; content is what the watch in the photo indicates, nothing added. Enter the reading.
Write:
12:56
